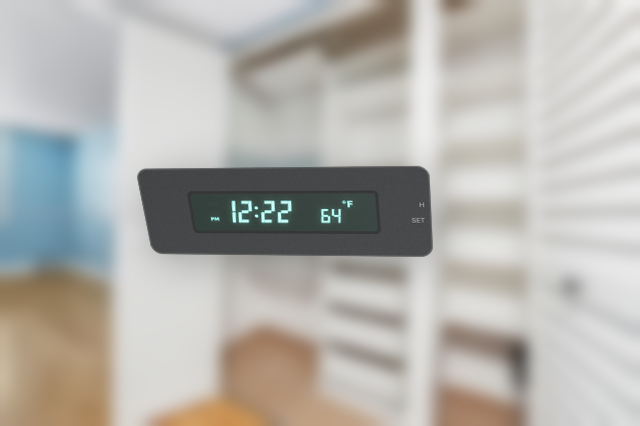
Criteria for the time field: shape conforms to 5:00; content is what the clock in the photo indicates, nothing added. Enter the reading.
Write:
12:22
